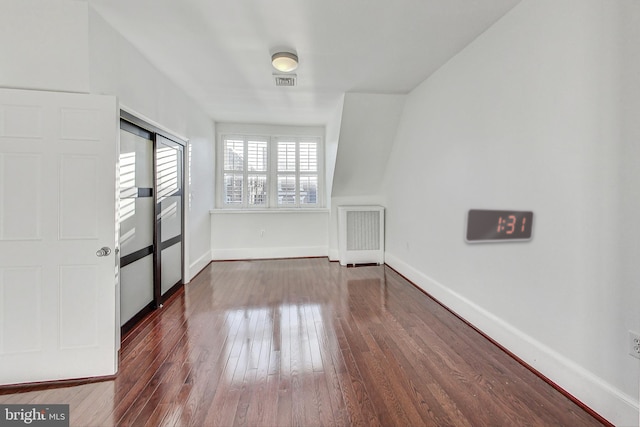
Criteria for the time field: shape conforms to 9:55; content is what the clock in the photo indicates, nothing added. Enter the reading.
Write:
1:31
